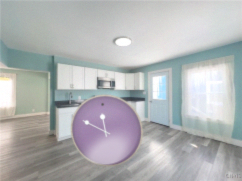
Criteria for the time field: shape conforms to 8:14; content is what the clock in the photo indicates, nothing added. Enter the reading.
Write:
11:50
